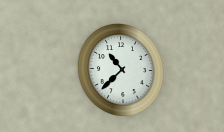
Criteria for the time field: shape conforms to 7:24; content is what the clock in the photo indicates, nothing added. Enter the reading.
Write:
10:38
